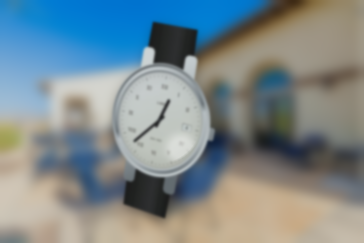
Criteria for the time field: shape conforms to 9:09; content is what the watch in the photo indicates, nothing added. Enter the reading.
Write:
12:37
